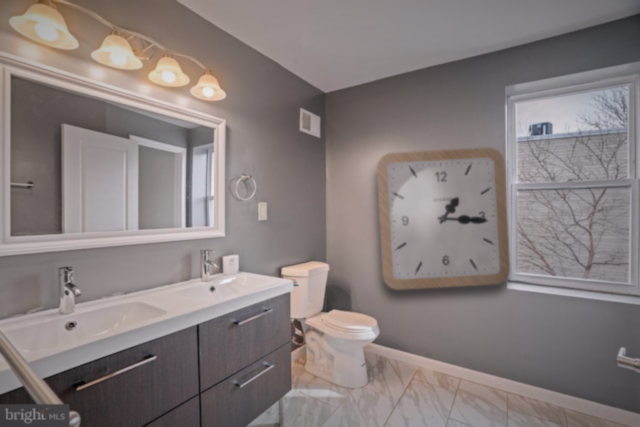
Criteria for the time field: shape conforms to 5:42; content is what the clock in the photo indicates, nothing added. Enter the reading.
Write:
1:16
